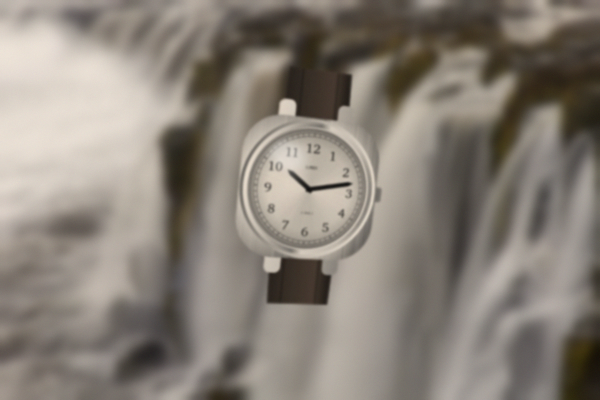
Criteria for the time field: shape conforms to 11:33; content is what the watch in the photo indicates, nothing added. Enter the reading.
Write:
10:13
